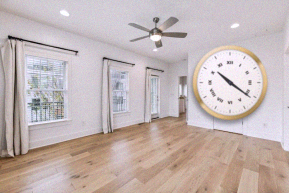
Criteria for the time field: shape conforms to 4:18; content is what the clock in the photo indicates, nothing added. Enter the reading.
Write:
10:21
